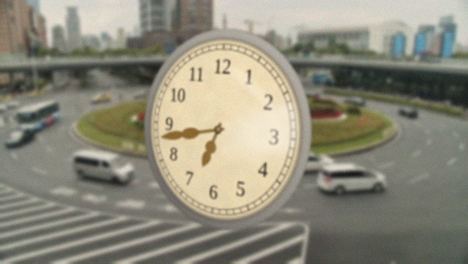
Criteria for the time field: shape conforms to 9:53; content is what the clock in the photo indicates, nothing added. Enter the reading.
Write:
6:43
